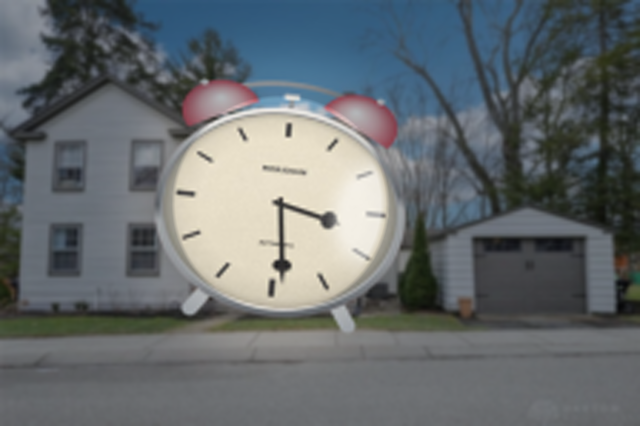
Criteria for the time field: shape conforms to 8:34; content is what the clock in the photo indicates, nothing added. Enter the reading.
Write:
3:29
